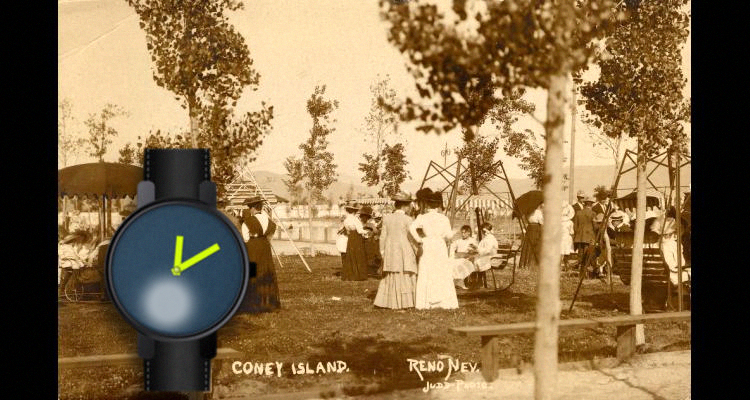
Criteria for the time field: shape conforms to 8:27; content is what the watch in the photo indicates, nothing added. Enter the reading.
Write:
12:10
